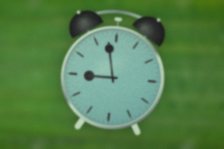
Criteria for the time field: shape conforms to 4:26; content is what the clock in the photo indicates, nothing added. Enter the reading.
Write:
8:58
